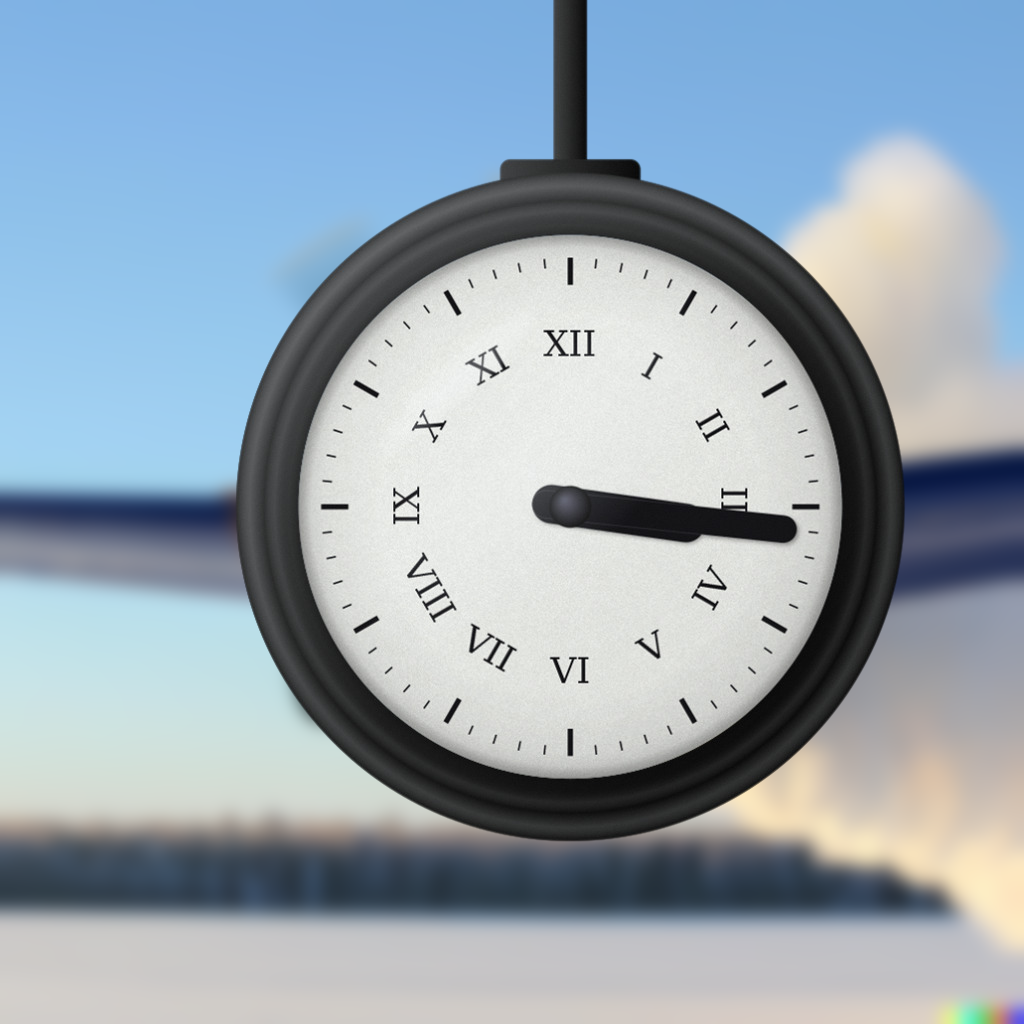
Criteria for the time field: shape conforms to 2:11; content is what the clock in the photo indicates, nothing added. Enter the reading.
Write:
3:16
